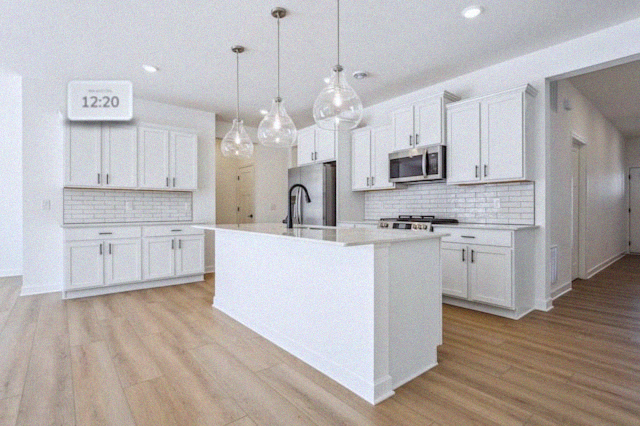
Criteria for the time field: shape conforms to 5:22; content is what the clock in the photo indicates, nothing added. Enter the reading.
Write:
12:20
